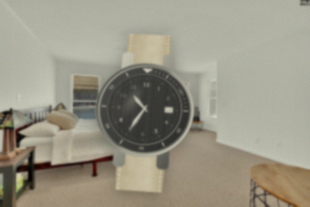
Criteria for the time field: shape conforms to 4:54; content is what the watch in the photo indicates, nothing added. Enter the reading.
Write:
10:35
